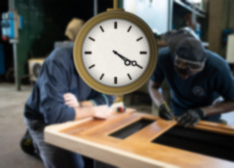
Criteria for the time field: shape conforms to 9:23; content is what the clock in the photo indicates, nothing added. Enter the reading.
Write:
4:20
